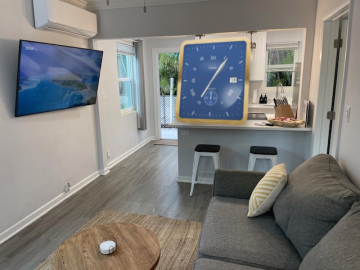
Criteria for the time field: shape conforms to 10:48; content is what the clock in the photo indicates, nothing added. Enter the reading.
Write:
7:06
